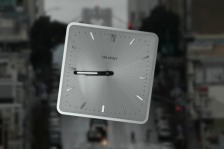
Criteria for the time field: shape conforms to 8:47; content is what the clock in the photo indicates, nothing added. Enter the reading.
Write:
8:44
